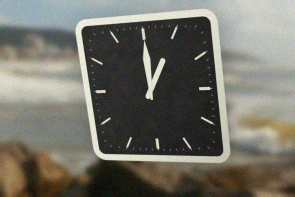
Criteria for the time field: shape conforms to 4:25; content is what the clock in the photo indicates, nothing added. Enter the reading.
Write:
1:00
